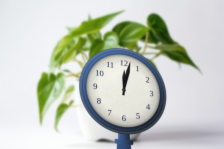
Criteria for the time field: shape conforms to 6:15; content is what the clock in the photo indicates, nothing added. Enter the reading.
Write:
12:02
